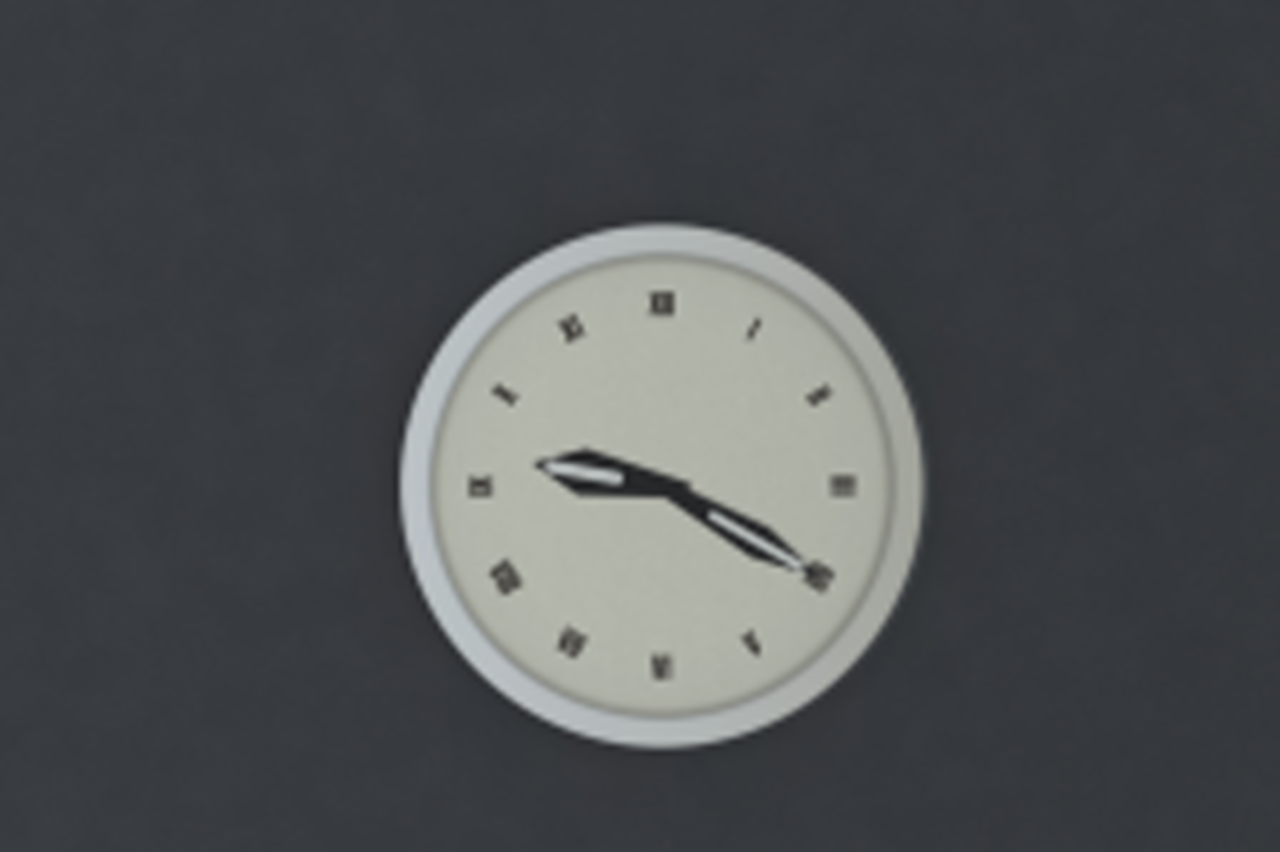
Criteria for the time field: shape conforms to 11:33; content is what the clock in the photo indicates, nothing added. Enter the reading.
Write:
9:20
